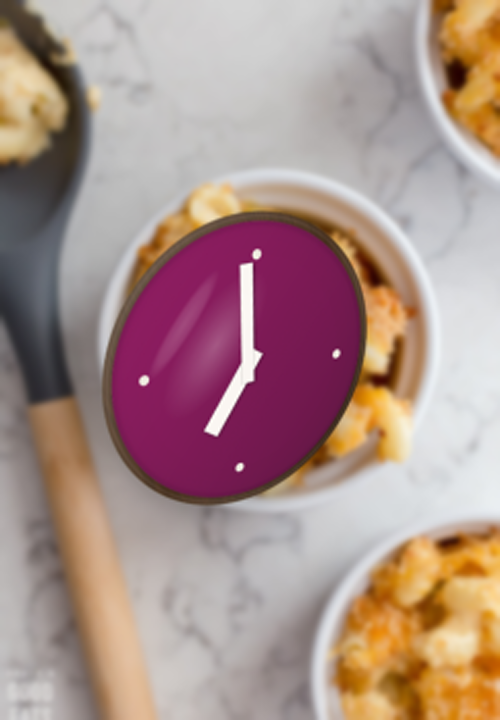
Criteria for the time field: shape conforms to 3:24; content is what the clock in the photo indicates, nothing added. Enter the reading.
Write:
6:59
